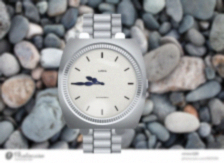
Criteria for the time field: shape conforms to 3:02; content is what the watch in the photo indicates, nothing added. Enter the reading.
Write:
9:45
